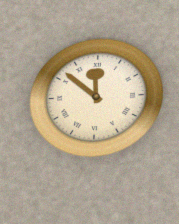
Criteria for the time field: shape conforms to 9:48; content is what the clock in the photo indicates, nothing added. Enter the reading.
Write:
11:52
